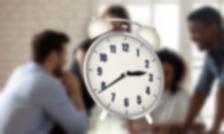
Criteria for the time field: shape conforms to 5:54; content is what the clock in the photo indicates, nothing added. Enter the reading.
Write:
2:39
